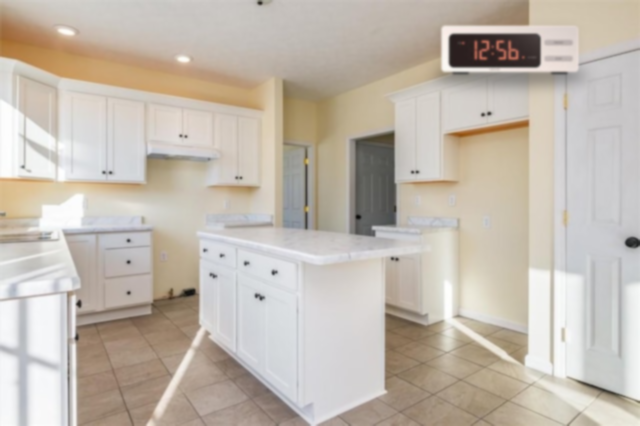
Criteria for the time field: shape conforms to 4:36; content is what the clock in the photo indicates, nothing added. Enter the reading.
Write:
12:56
